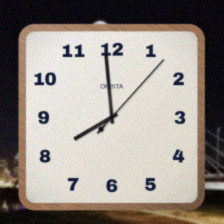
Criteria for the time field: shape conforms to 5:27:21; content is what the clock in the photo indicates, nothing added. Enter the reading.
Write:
7:59:07
